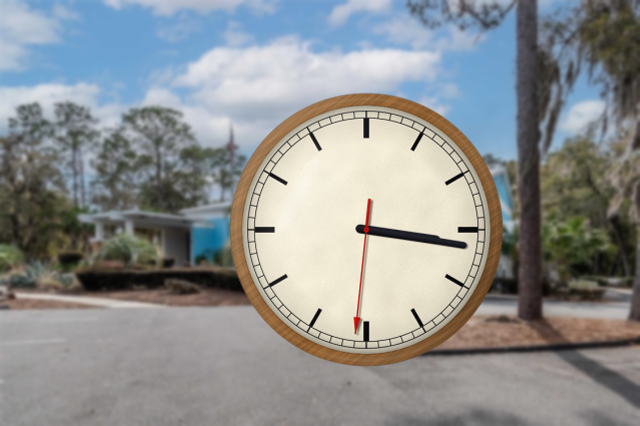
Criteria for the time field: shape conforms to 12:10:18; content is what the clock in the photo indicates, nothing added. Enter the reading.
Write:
3:16:31
